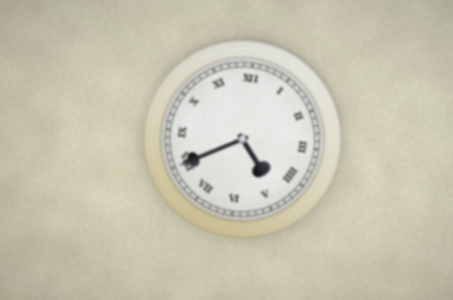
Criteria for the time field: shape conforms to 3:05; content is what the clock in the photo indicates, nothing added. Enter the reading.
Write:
4:40
